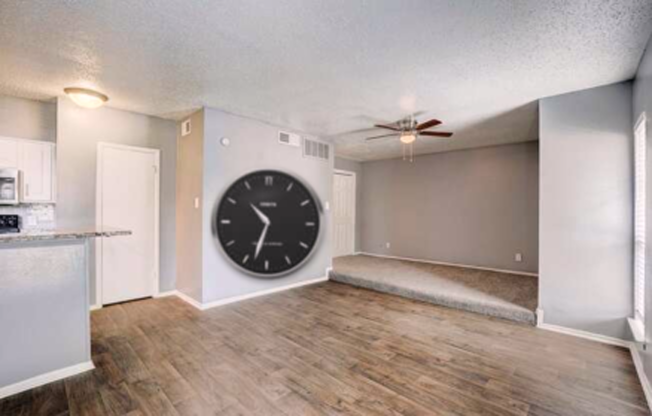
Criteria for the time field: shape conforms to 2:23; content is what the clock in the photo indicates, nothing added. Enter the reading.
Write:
10:33
